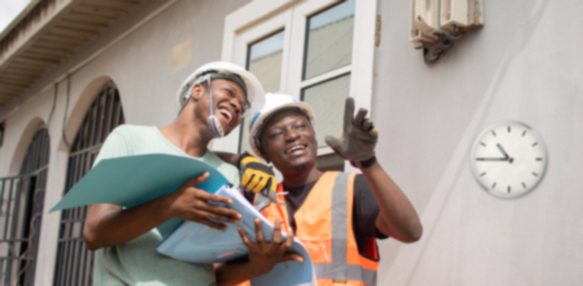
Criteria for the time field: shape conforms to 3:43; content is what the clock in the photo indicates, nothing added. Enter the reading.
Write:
10:45
